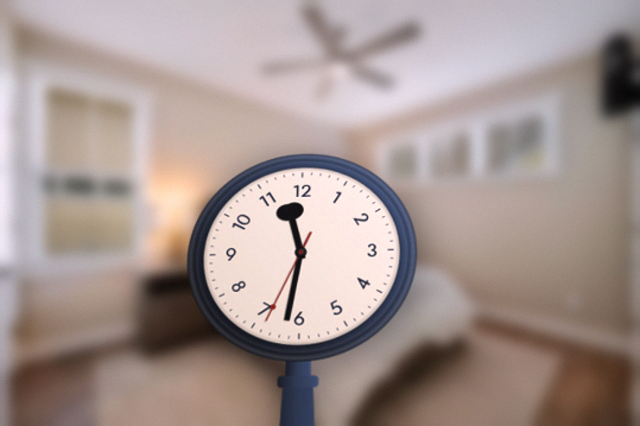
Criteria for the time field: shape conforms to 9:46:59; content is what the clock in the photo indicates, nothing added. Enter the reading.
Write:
11:31:34
